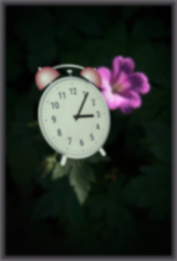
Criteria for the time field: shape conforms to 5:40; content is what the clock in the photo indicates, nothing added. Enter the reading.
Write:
3:06
